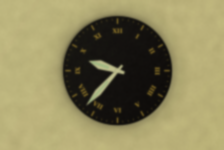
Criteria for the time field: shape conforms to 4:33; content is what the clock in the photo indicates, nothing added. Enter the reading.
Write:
9:37
